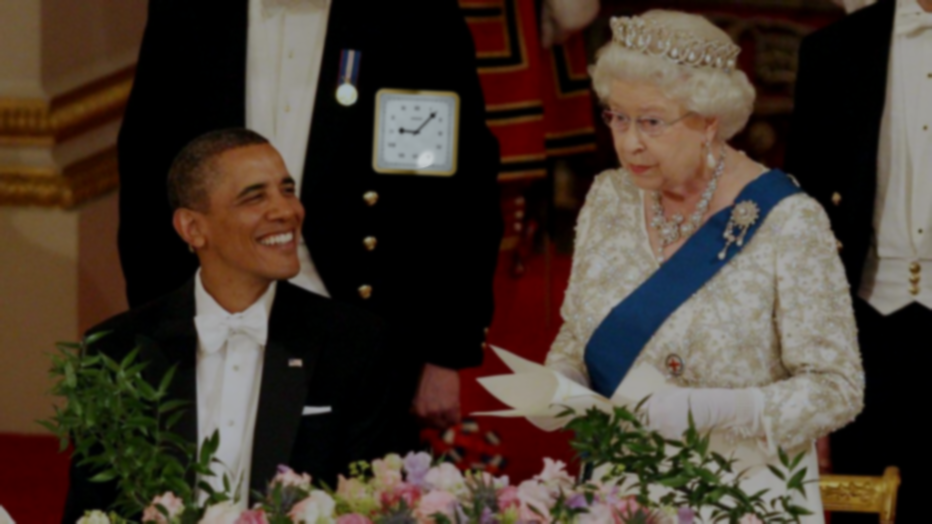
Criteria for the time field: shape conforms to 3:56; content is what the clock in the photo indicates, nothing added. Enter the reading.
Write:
9:07
